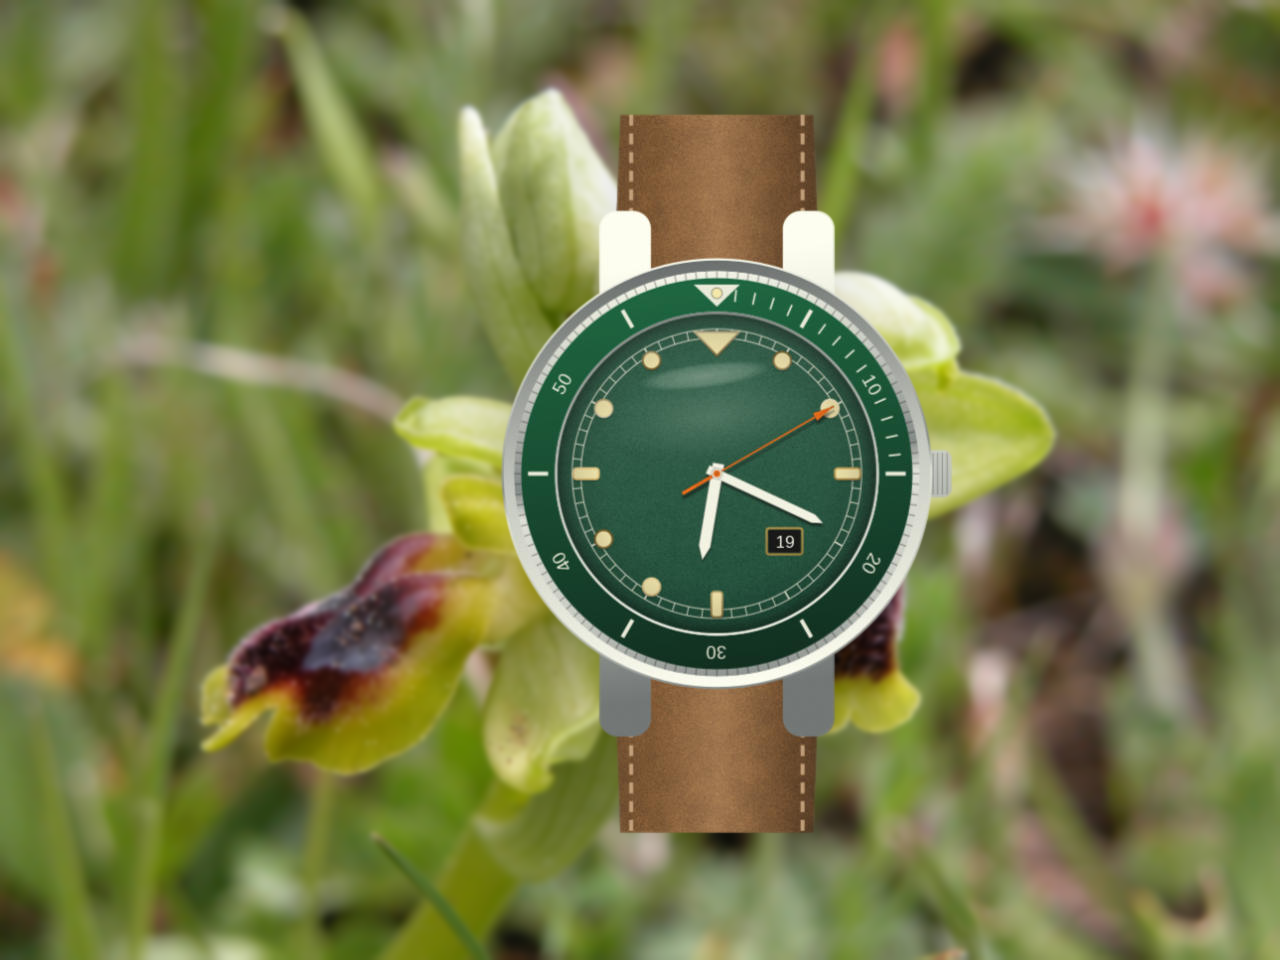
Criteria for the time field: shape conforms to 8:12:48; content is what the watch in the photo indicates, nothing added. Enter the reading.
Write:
6:19:10
